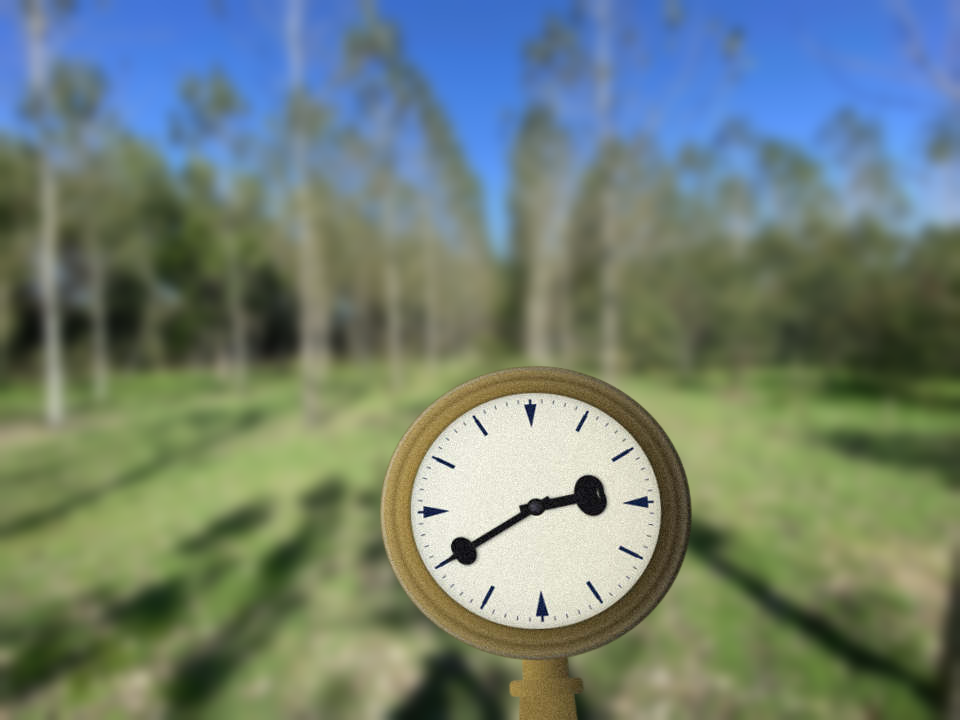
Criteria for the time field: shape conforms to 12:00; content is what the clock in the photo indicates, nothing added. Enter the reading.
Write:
2:40
